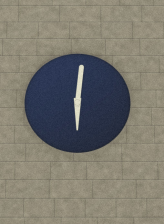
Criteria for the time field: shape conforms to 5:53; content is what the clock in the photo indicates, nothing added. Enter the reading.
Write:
6:01
